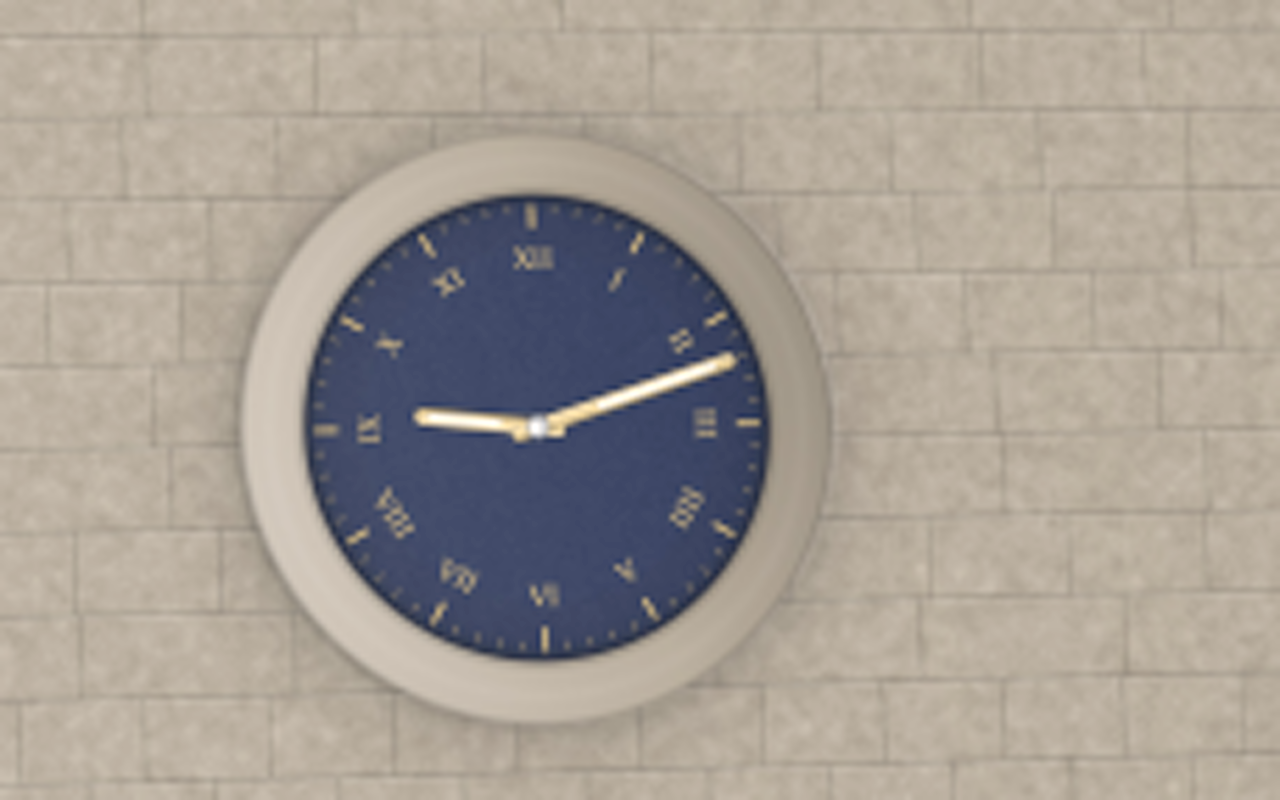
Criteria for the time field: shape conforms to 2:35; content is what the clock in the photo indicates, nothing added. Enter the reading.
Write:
9:12
